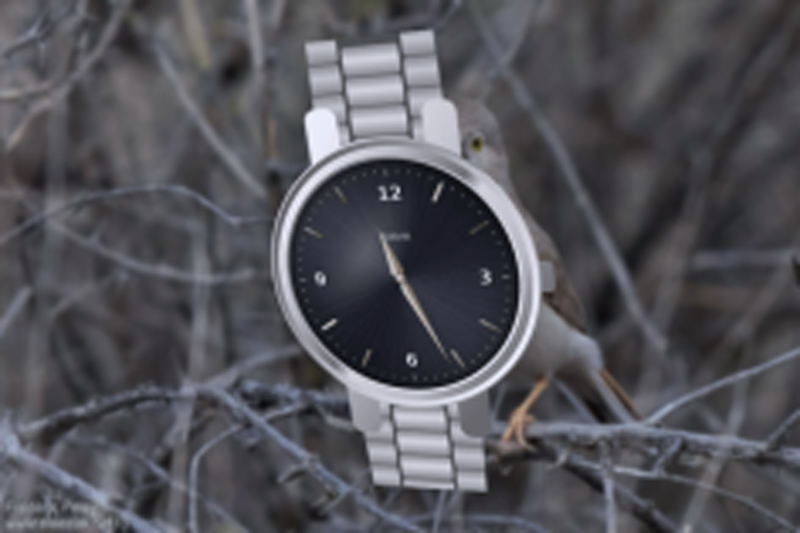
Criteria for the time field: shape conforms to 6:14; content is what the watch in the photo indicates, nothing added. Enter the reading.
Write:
11:26
